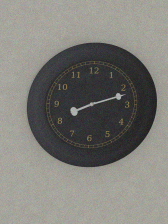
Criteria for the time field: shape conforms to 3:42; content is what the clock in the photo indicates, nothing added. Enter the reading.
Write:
8:12
